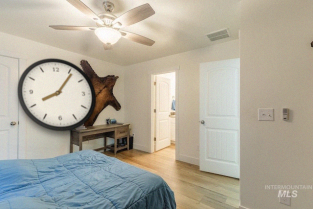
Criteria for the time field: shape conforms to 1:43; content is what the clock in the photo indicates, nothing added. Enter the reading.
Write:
8:06
